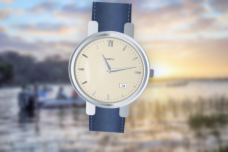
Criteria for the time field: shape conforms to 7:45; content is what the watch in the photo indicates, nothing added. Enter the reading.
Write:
11:13
